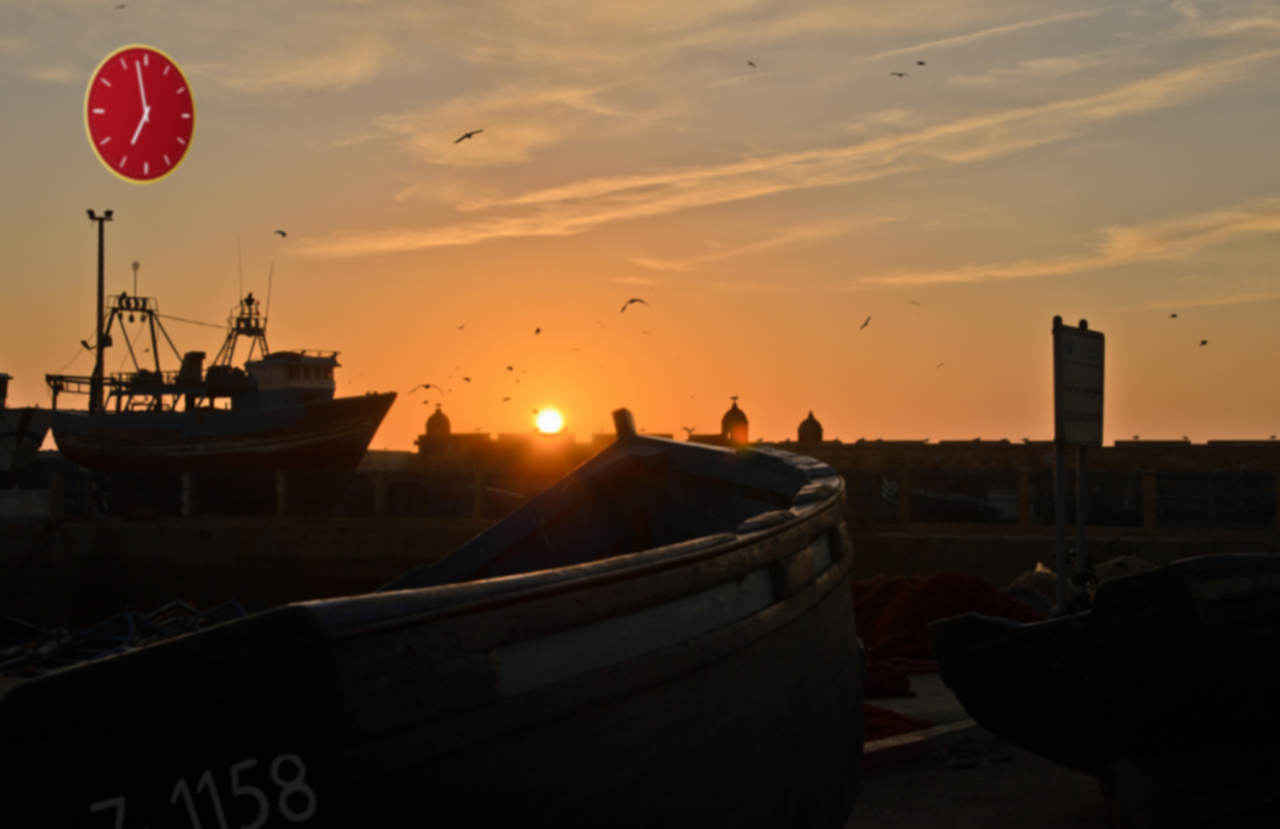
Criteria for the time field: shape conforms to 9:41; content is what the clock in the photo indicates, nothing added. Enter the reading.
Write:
6:58
